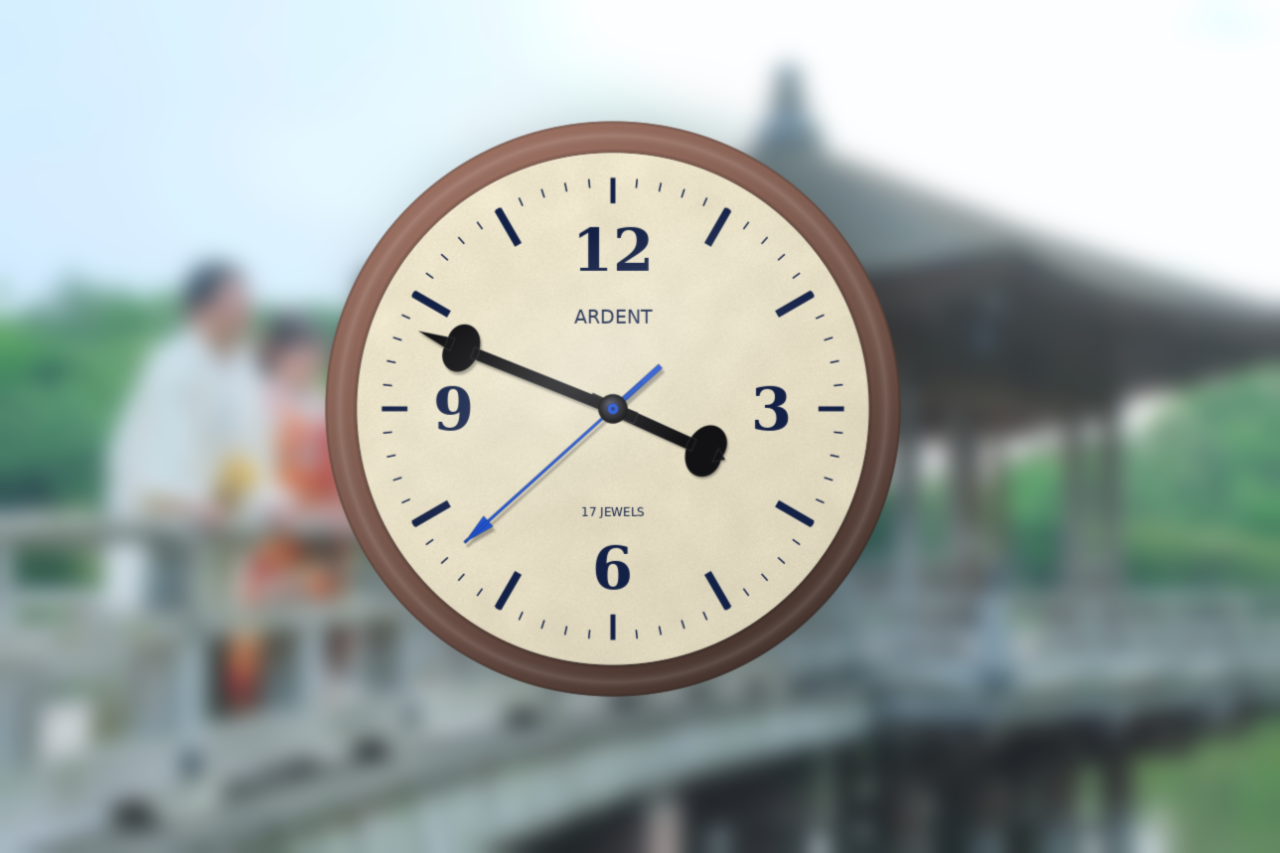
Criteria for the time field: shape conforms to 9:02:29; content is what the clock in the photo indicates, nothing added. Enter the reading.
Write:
3:48:38
